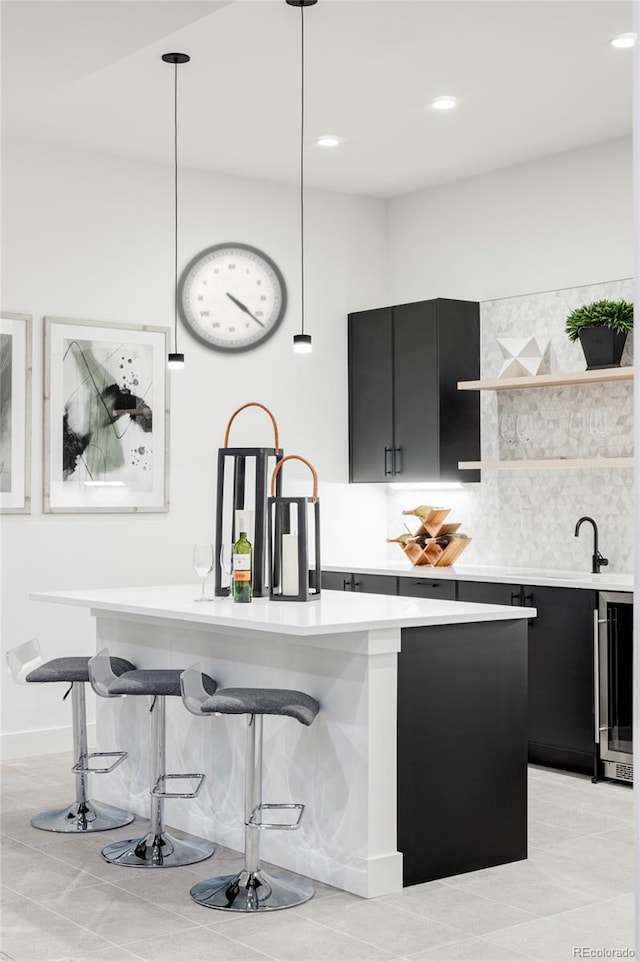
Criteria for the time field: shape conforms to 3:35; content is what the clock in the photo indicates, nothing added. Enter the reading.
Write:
4:22
